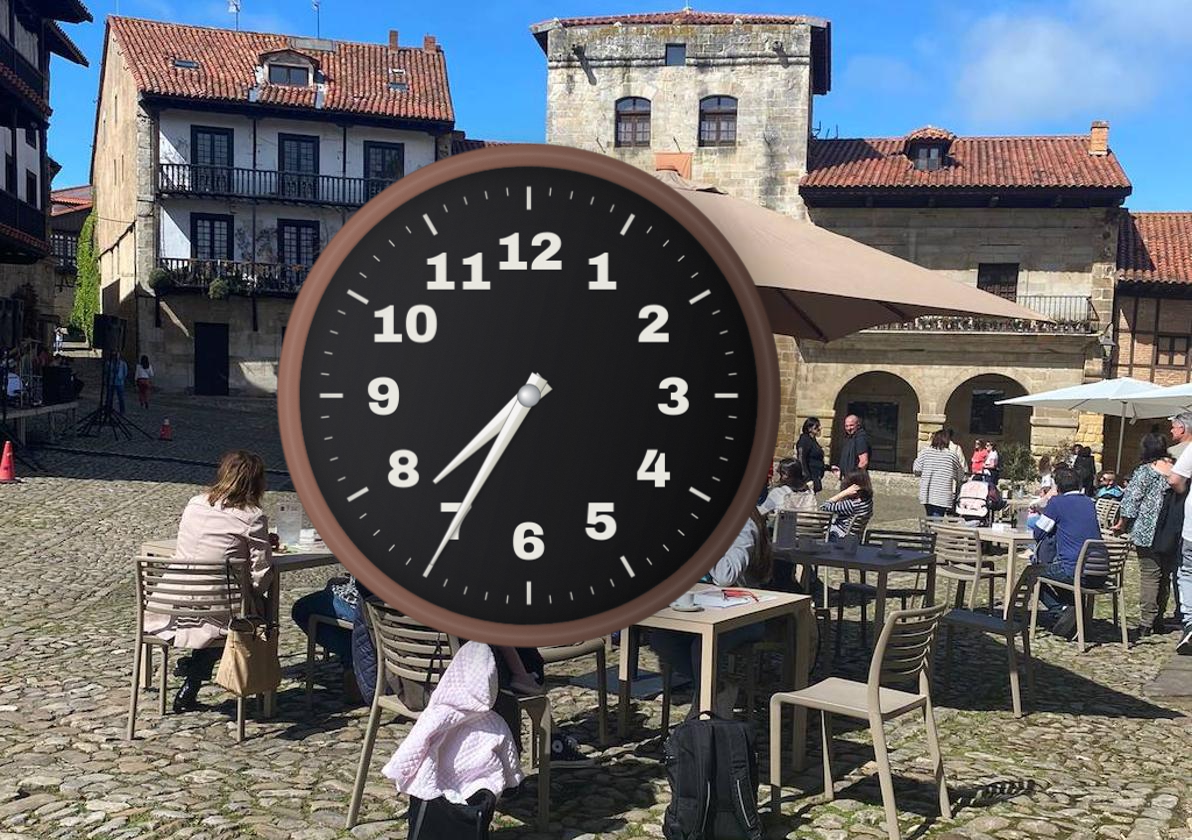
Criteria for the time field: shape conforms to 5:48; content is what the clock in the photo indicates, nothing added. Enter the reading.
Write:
7:35
